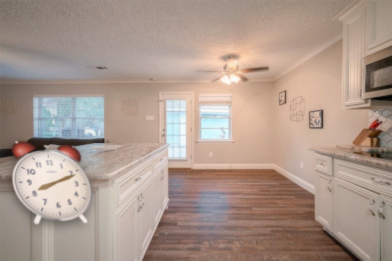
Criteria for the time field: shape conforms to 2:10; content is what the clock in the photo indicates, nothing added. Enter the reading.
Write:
8:11
